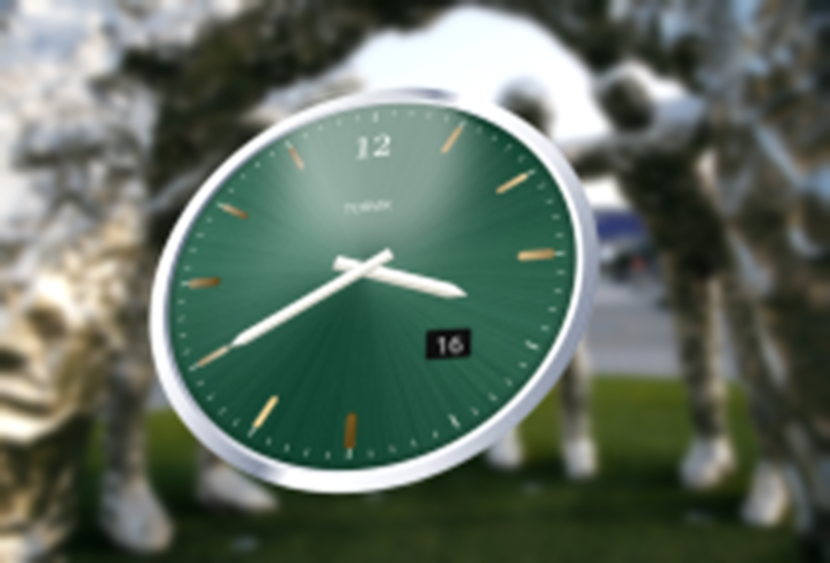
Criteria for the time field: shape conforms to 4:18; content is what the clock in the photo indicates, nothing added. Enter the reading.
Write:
3:40
